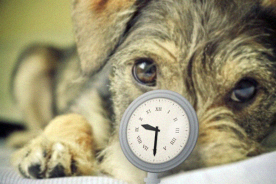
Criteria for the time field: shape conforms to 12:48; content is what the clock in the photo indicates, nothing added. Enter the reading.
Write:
9:30
